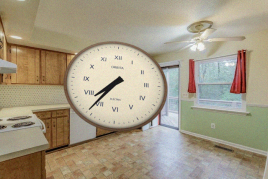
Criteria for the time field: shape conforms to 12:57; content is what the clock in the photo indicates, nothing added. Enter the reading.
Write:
7:36
